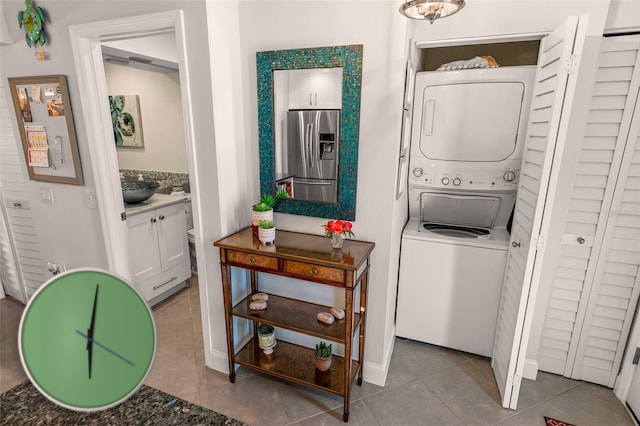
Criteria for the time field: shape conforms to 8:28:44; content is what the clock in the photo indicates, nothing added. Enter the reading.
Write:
6:01:20
